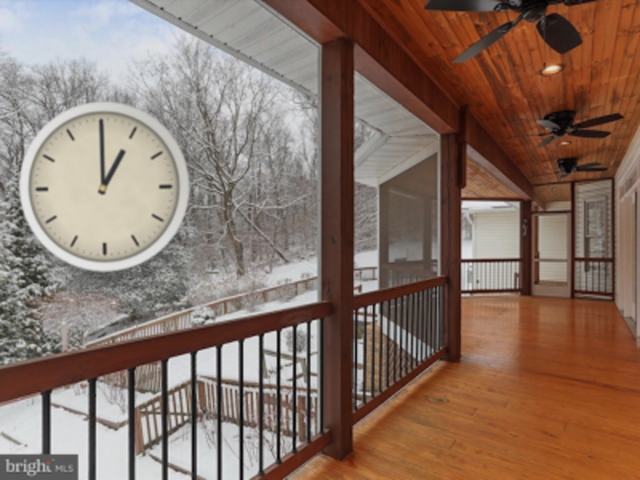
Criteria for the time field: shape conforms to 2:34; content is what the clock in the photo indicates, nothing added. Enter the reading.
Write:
1:00
